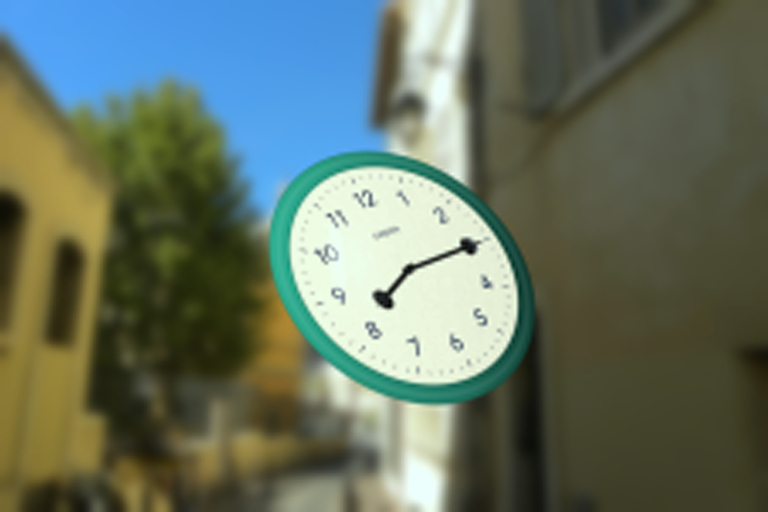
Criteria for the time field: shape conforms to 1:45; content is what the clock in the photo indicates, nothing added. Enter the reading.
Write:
8:15
